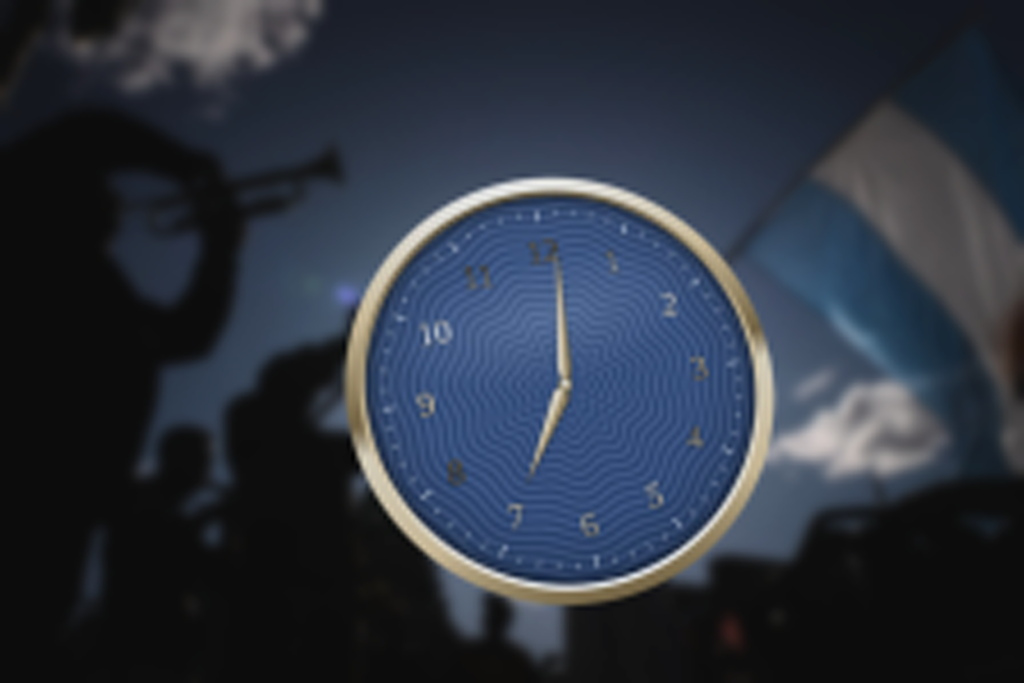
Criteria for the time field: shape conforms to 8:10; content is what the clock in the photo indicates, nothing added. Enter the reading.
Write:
7:01
